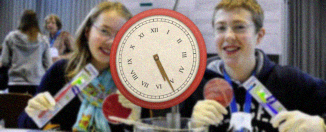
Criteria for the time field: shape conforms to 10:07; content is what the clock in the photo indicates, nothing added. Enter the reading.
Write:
5:26
